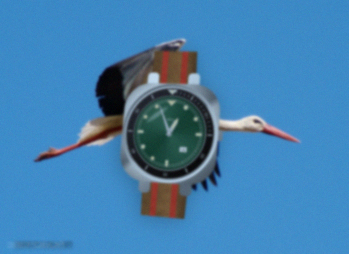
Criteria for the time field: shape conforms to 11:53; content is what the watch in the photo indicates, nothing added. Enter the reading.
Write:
12:56
